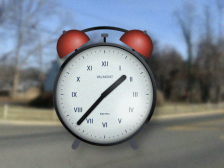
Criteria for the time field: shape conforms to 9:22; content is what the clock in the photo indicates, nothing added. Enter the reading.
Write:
1:37
